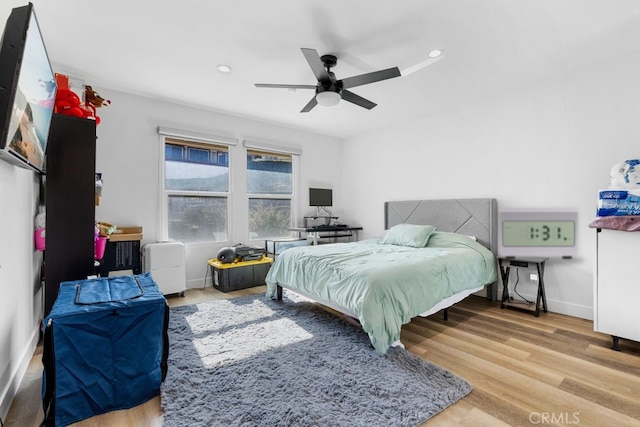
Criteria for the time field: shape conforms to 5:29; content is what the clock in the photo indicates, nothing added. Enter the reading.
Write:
1:31
